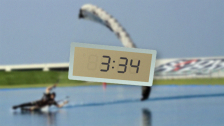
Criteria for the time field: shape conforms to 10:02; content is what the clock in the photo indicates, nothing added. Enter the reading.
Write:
3:34
